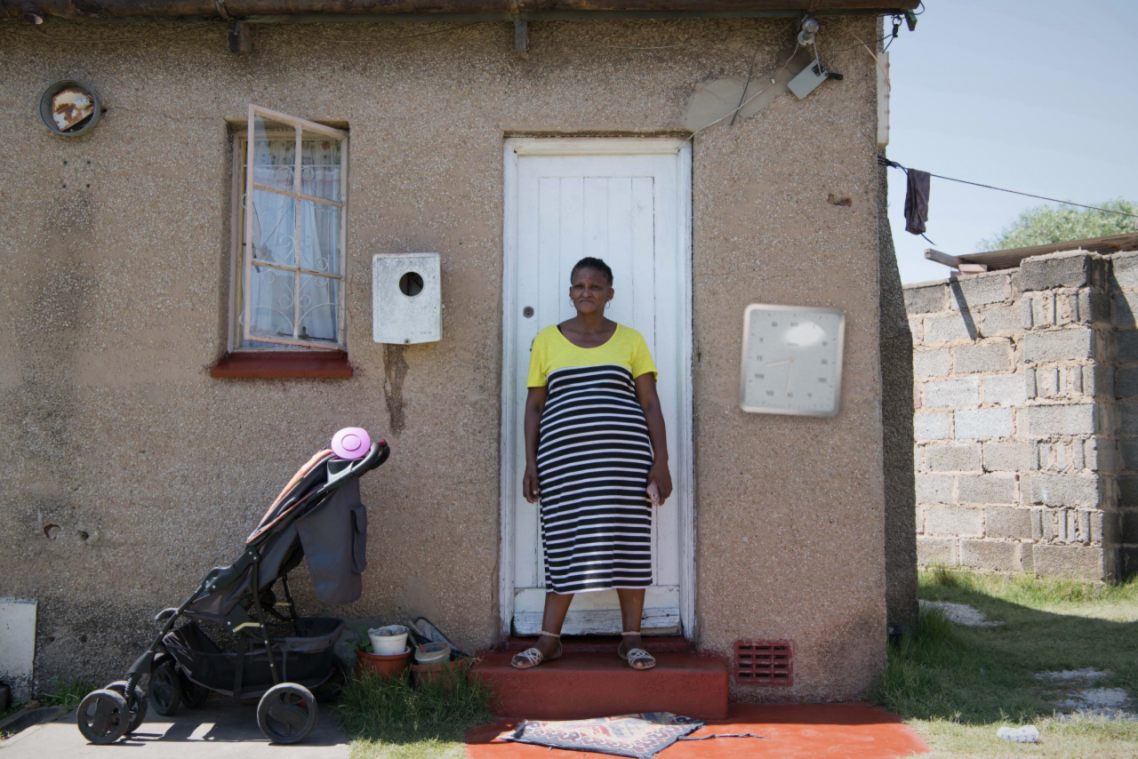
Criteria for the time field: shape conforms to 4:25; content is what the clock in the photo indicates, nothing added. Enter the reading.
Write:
8:31
